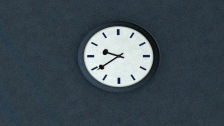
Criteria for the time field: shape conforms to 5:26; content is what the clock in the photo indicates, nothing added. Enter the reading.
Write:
9:39
